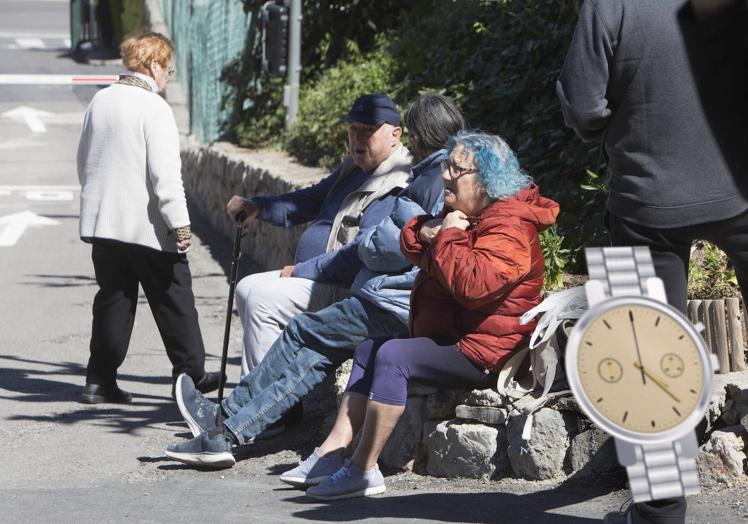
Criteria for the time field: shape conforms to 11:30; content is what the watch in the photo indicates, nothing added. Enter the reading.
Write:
4:23
